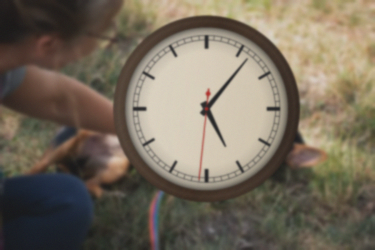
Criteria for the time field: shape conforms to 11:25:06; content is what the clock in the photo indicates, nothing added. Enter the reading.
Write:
5:06:31
